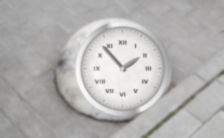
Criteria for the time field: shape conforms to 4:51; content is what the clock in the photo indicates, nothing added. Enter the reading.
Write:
1:53
